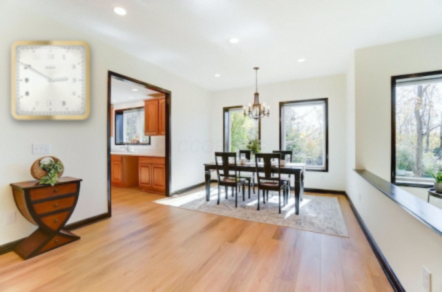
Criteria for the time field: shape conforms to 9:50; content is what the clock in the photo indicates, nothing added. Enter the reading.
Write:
2:50
